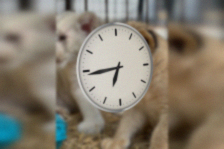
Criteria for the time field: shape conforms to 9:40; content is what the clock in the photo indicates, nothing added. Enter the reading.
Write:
6:44
